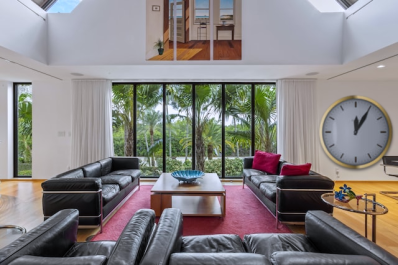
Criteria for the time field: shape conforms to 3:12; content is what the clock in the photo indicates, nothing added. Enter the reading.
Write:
12:05
